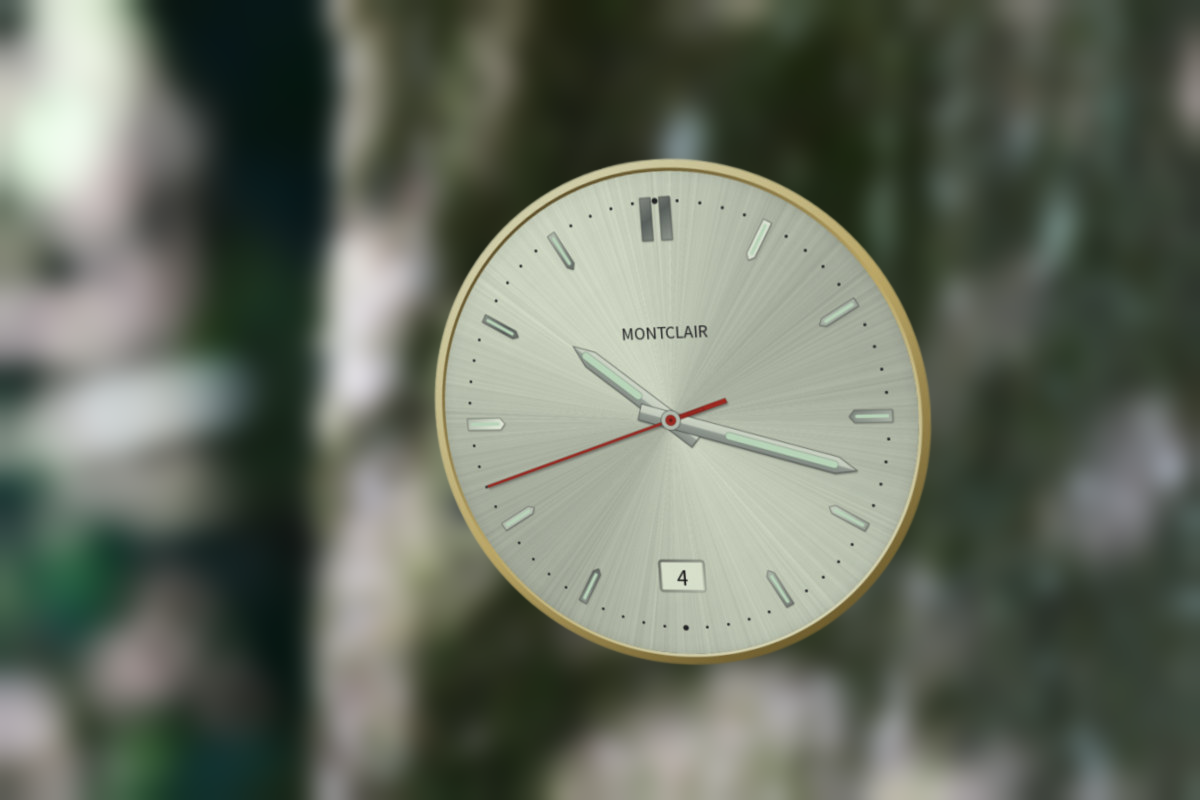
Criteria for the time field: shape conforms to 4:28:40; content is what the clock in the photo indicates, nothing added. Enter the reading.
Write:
10:17:42
